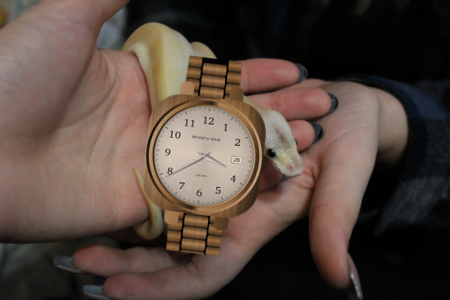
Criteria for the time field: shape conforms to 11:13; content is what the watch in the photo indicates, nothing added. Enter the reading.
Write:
3:39
